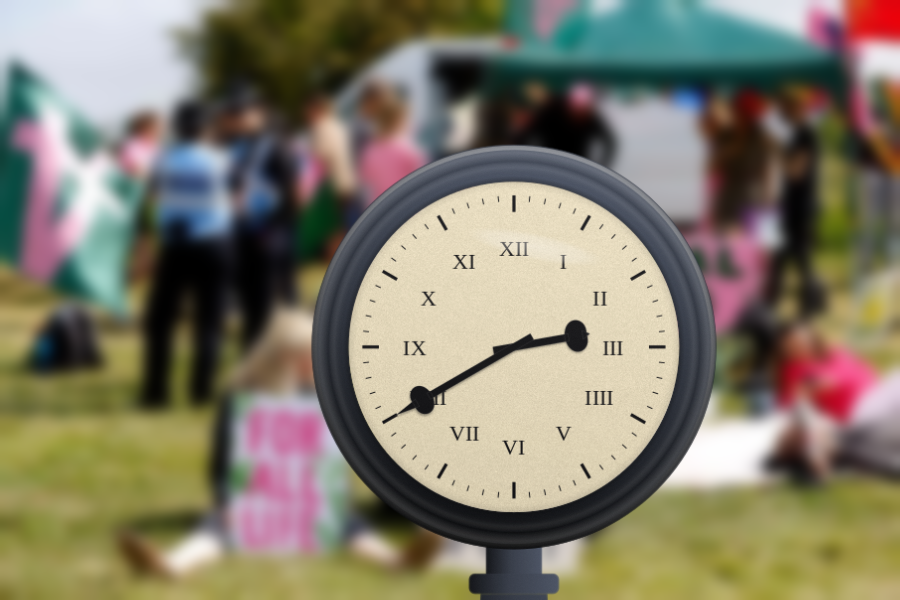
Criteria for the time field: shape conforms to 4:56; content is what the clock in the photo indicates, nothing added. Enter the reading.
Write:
2:40
